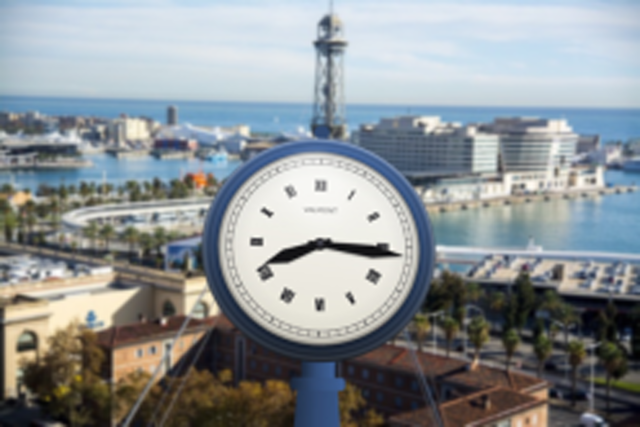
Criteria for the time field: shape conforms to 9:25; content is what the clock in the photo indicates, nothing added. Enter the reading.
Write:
8:16
